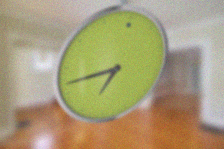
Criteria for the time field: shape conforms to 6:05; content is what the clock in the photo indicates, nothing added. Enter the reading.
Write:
6:42
